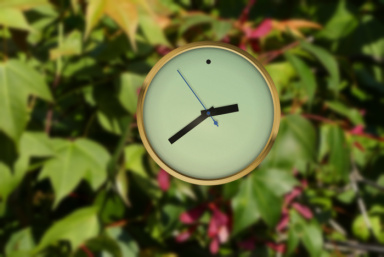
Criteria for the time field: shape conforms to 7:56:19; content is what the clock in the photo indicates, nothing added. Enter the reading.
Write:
2:38:54
